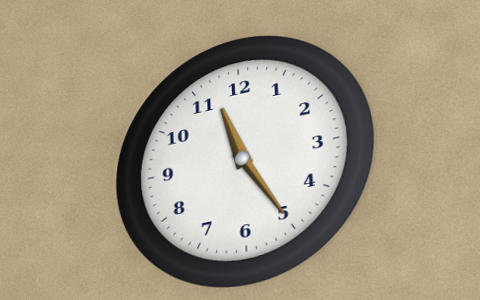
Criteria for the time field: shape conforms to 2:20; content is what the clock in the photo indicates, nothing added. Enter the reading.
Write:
11:25
